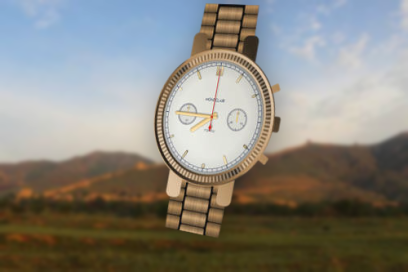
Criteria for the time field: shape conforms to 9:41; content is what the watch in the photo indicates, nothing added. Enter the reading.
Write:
7:45
